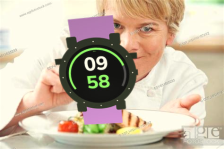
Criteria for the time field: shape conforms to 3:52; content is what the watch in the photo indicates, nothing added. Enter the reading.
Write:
9:58
